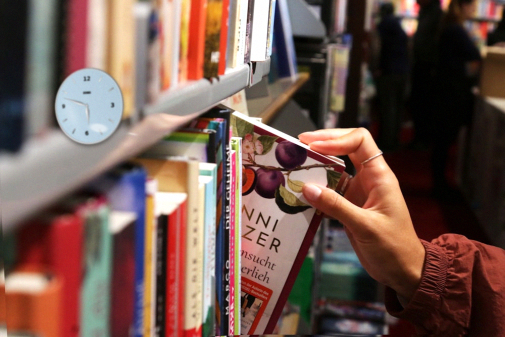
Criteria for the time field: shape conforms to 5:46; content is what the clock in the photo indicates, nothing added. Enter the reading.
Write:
5:48
